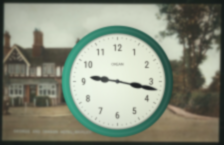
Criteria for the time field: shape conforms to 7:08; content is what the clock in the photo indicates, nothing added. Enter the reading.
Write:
9:17
